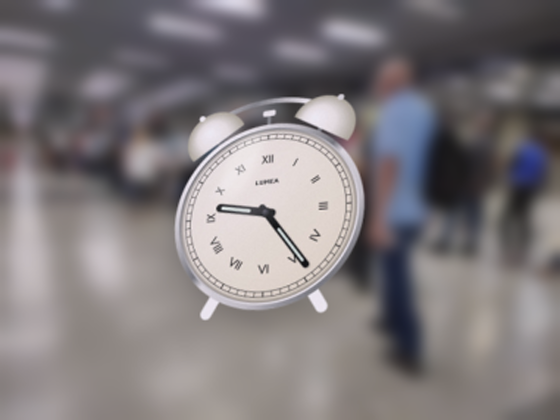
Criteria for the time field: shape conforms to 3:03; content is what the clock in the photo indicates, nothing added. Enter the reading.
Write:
9:24
